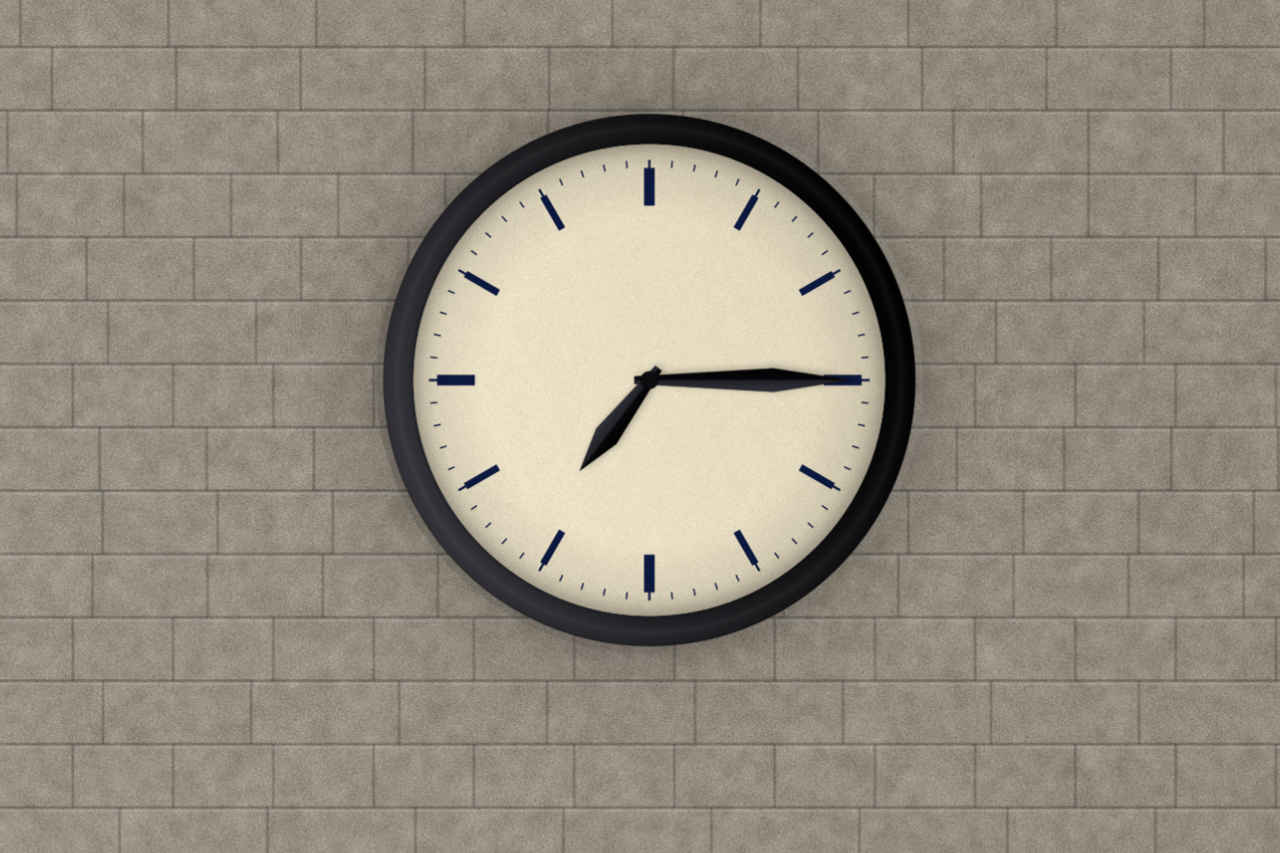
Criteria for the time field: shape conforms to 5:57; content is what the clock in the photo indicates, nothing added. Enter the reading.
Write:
7:15
